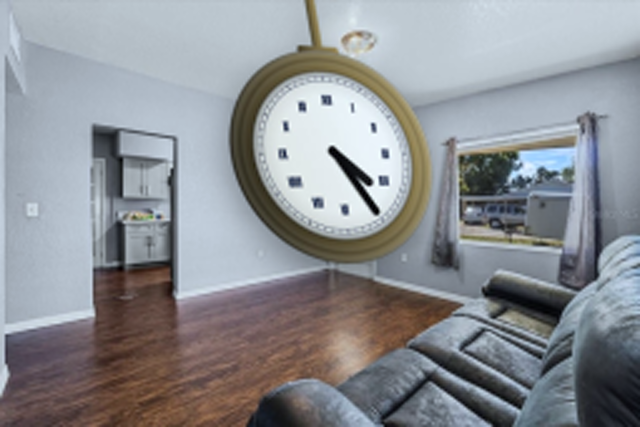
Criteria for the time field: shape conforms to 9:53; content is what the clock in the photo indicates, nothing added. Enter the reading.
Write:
4:25
